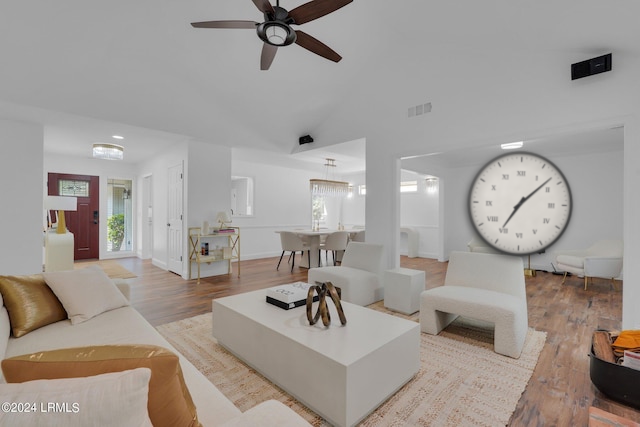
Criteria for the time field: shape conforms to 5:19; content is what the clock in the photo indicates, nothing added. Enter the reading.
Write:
7:08
